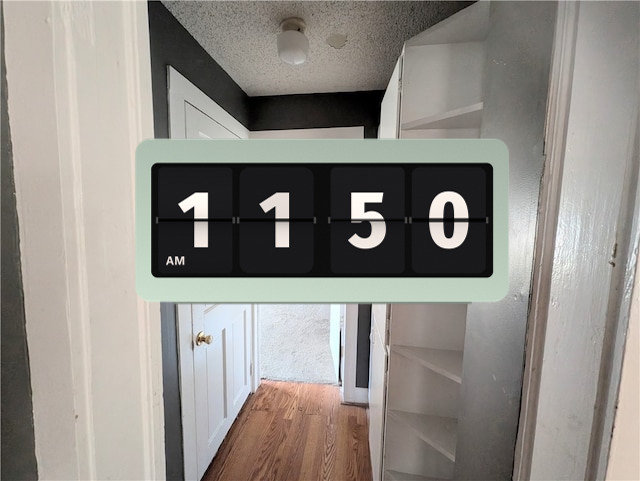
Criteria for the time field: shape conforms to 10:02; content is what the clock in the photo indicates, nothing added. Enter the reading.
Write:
11:50
